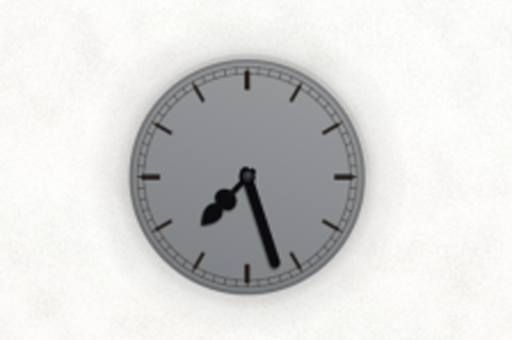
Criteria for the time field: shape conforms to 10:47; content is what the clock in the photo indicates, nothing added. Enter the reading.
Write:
7:27
